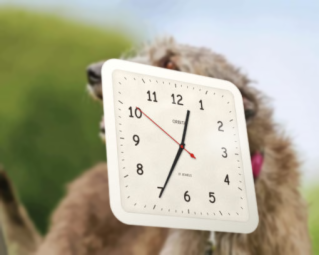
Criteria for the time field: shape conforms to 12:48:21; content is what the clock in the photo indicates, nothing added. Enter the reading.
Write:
12:34:51
